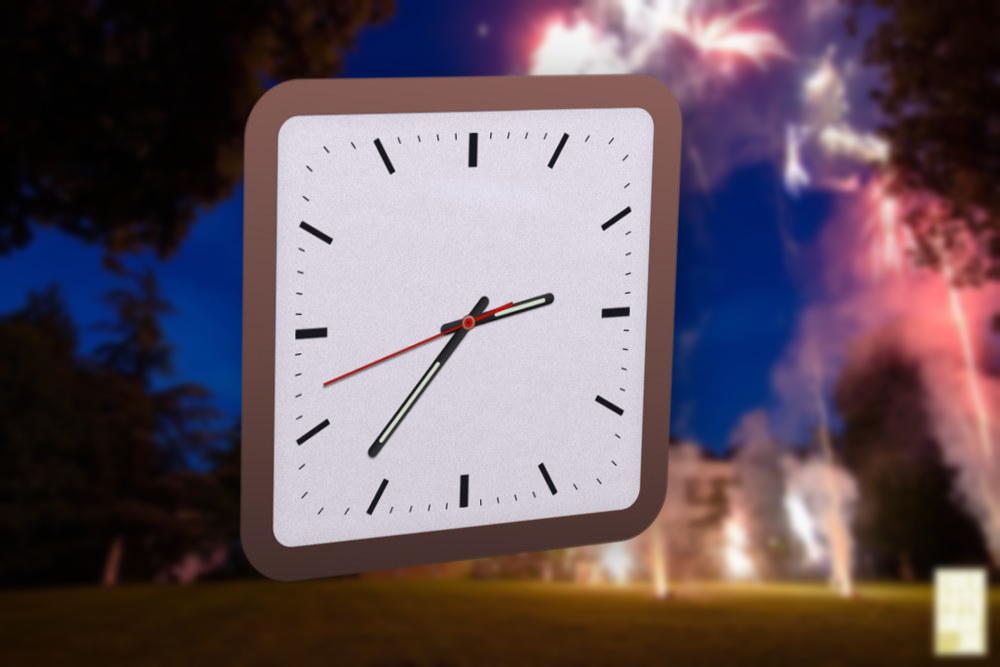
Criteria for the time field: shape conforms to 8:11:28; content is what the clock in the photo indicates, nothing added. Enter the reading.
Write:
2:36:42
